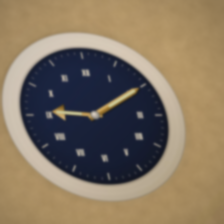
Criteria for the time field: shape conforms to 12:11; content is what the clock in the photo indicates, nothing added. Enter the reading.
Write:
9:10
